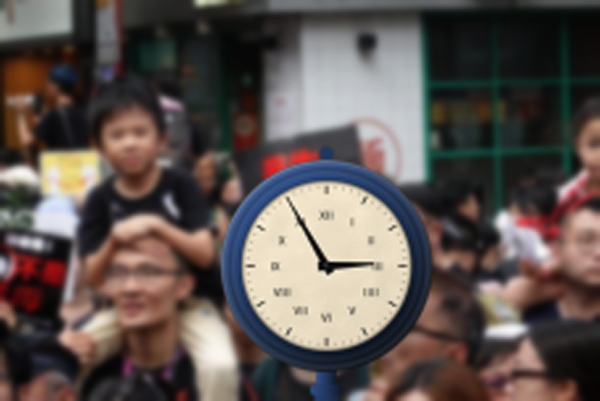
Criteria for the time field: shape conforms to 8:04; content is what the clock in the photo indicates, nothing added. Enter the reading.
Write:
2:55
